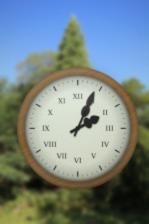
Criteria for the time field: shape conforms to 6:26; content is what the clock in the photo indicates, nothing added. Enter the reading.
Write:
2:04
